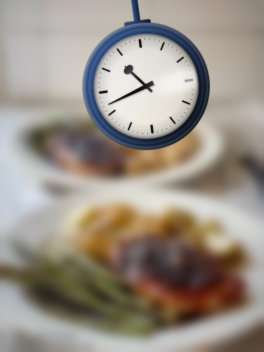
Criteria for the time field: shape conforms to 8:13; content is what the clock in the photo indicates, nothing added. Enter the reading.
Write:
10:42
